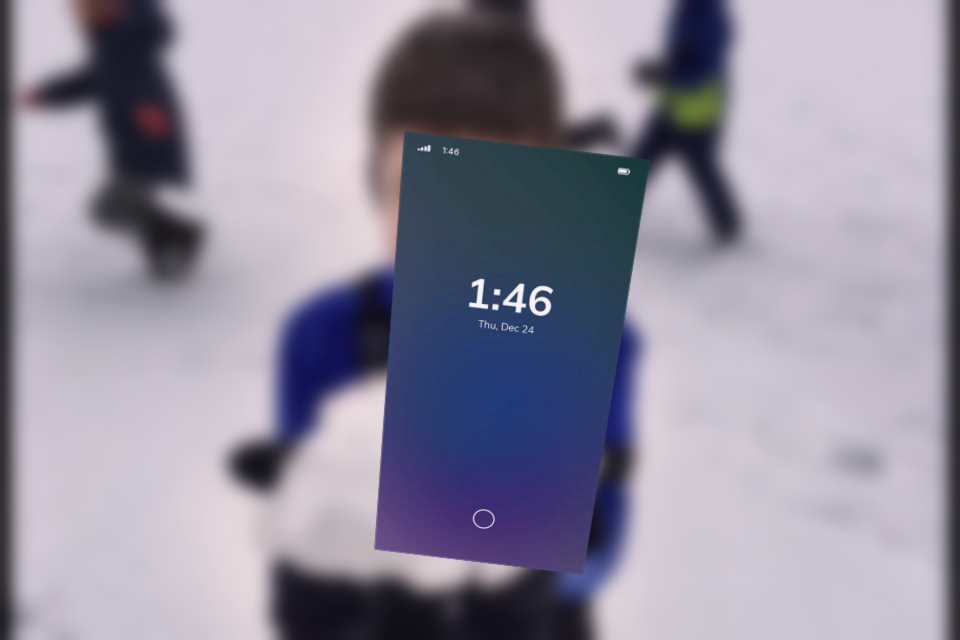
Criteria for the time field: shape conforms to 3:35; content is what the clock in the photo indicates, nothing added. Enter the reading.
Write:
1:46
